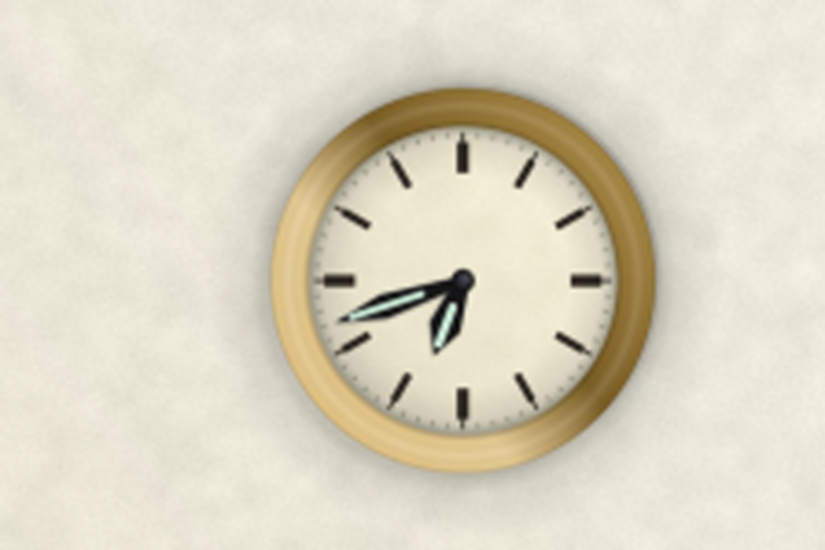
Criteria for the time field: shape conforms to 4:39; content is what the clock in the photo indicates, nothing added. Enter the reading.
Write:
6:42
